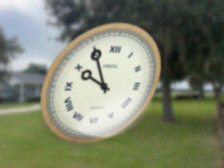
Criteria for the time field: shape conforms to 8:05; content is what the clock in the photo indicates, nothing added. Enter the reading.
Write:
9:55
